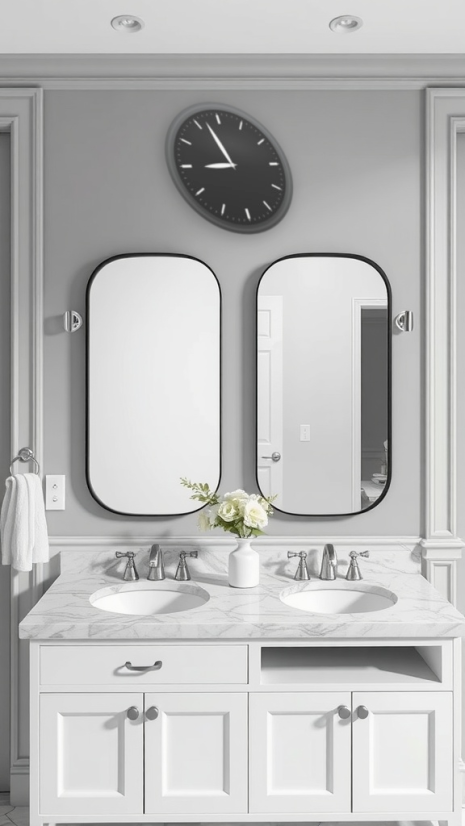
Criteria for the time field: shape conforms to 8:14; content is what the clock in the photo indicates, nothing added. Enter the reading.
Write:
8:57
